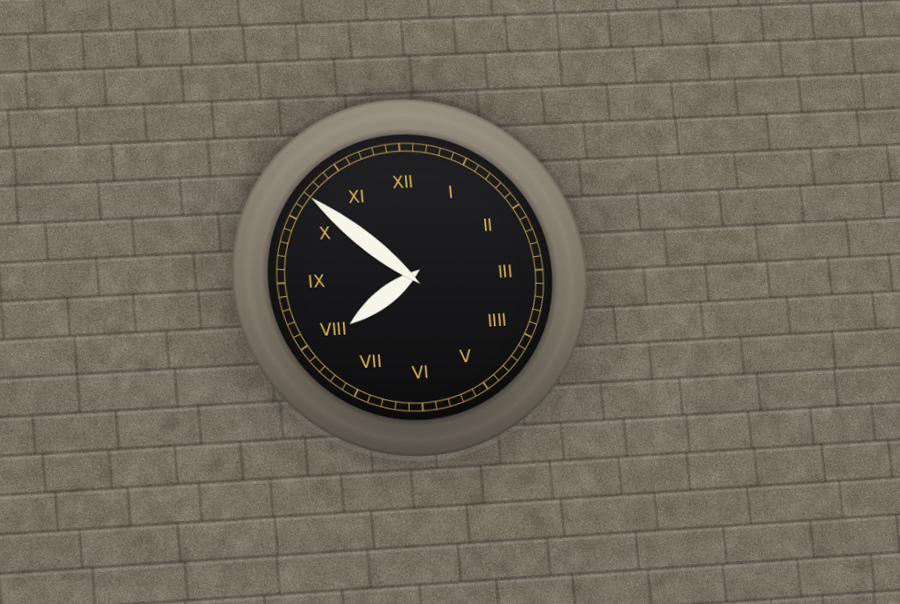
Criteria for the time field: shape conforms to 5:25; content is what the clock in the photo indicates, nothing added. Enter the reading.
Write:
7:52
